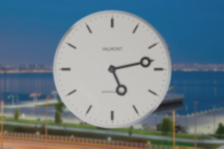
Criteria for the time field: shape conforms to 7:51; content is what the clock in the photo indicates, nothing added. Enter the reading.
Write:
5:13
